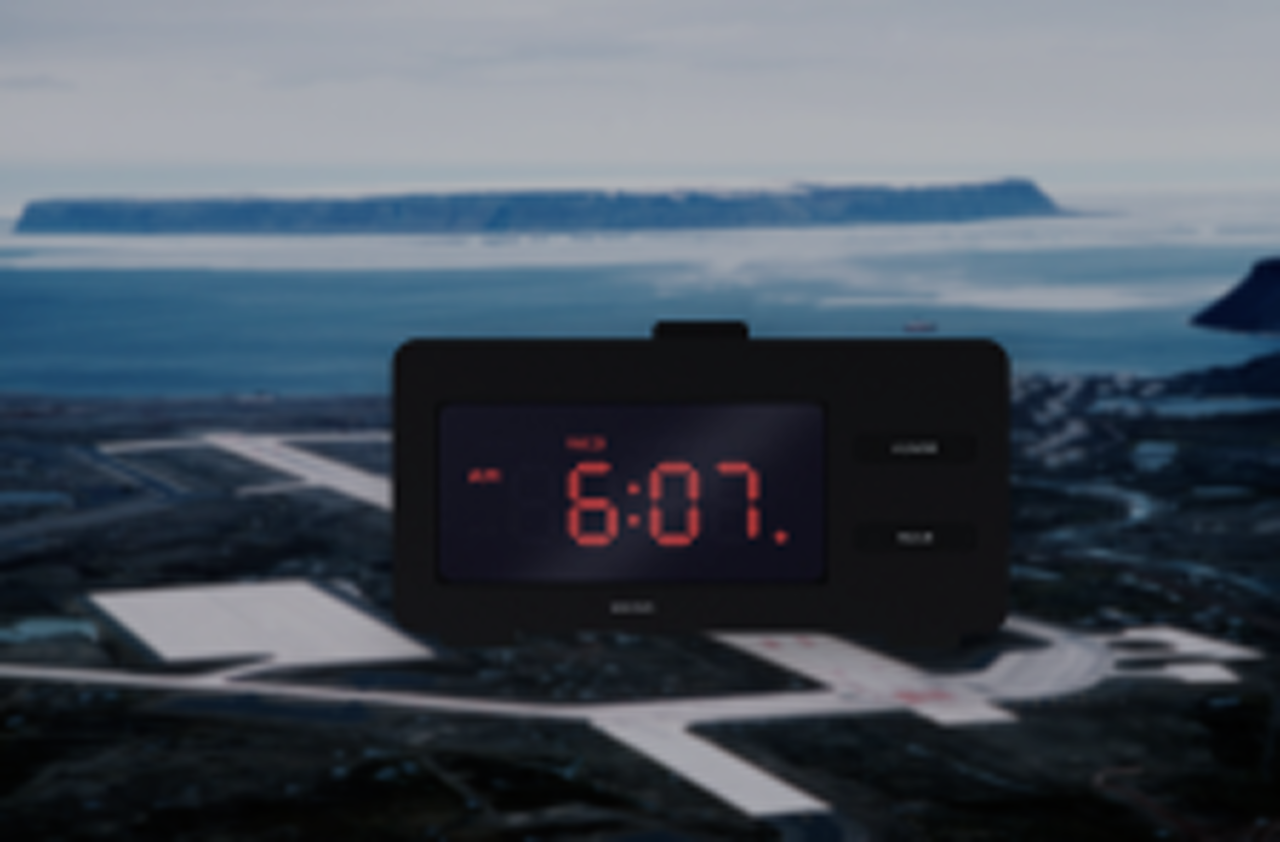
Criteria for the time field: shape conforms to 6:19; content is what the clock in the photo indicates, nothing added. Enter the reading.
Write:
6:07
